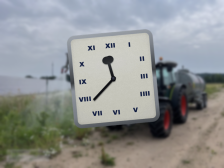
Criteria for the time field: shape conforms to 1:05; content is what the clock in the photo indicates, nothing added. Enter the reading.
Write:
11:38
